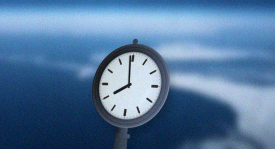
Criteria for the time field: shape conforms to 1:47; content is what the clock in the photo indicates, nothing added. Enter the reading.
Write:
7:59
